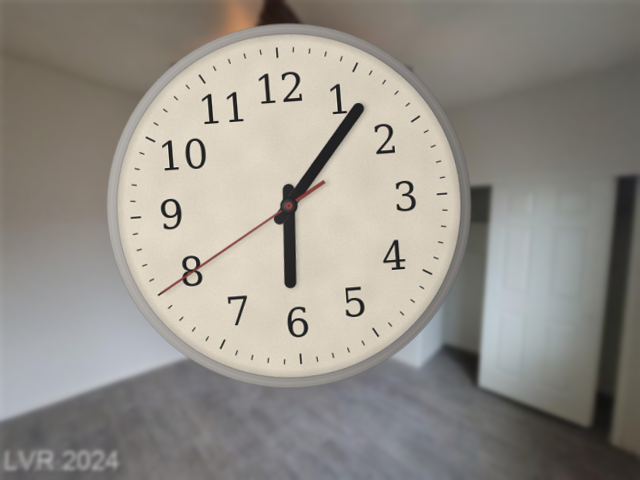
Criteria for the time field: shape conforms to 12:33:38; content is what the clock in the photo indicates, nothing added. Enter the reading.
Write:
6:06:40
